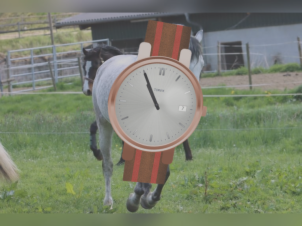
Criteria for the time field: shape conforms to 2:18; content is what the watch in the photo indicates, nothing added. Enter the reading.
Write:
10:55
